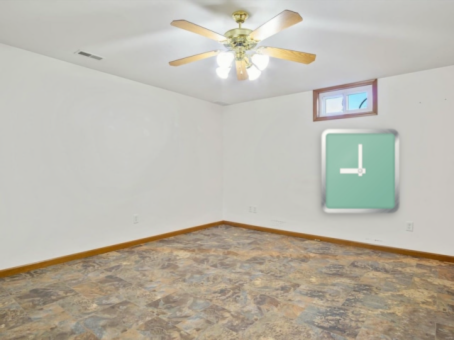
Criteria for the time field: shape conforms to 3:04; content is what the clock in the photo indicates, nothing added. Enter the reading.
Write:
9:00
